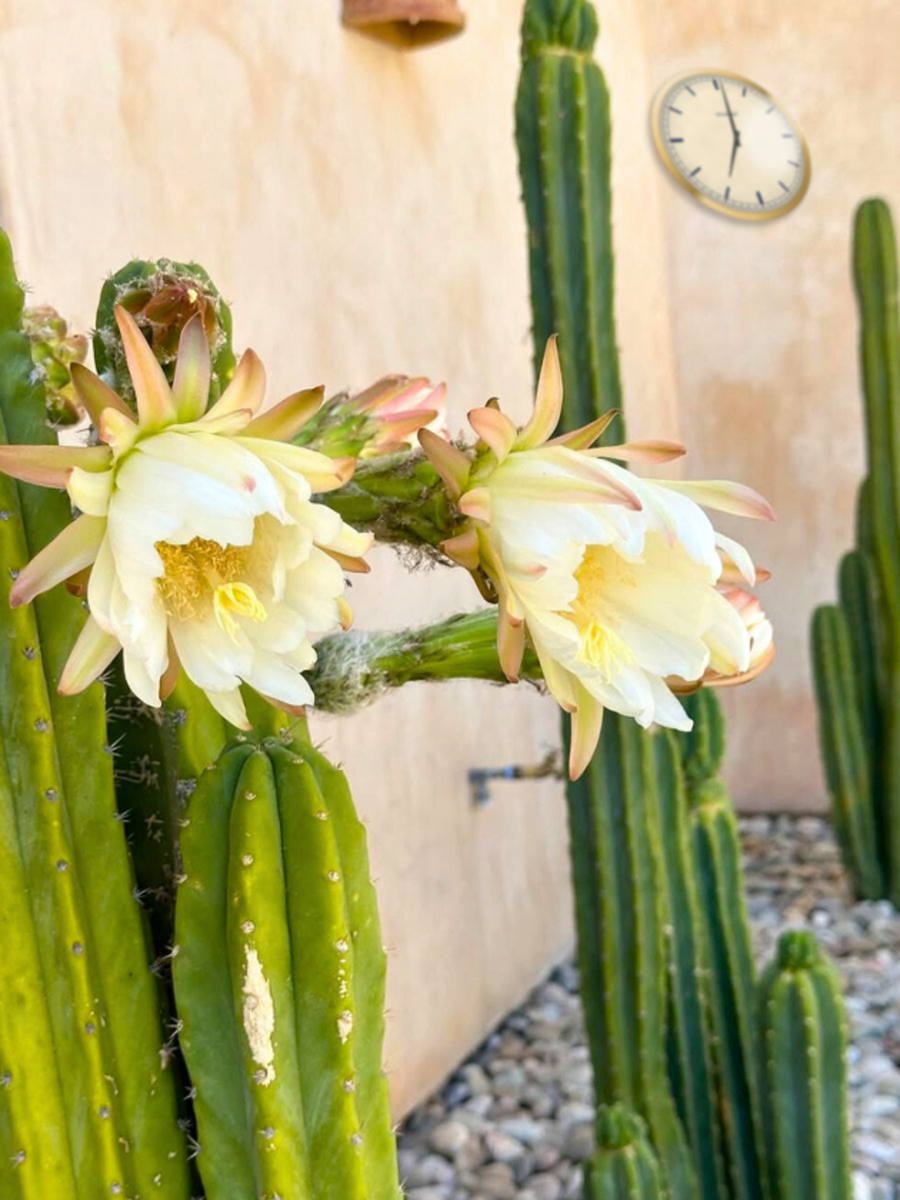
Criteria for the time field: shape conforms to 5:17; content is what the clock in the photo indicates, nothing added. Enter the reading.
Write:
7:01
